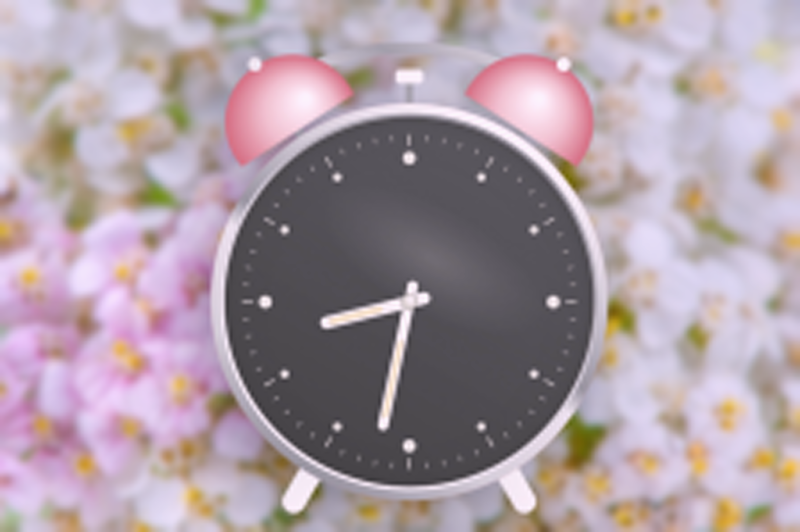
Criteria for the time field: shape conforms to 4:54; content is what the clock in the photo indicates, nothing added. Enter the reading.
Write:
8:32
